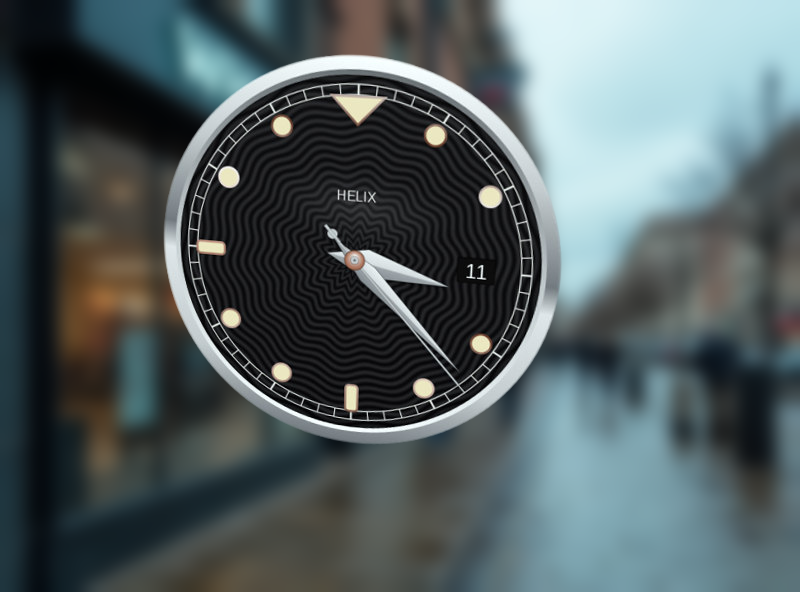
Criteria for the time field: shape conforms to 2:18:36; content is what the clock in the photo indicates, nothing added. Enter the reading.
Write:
3:22:23
